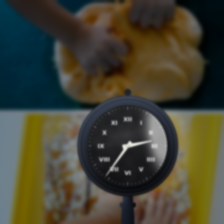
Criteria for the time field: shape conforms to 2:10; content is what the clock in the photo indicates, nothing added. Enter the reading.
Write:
2:36
